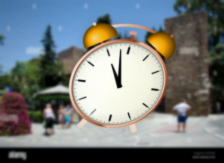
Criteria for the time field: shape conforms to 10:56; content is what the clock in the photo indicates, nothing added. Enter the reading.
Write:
10:58
